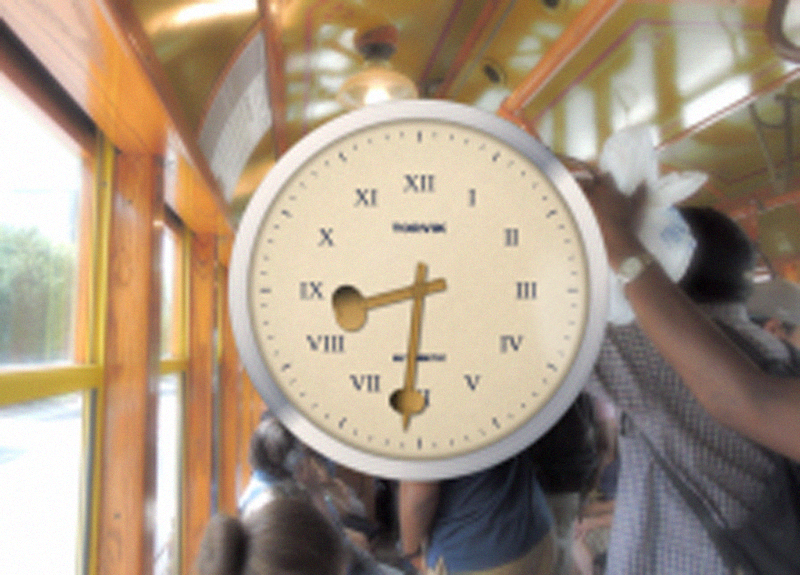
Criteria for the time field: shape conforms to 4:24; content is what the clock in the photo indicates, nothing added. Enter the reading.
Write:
8:31
